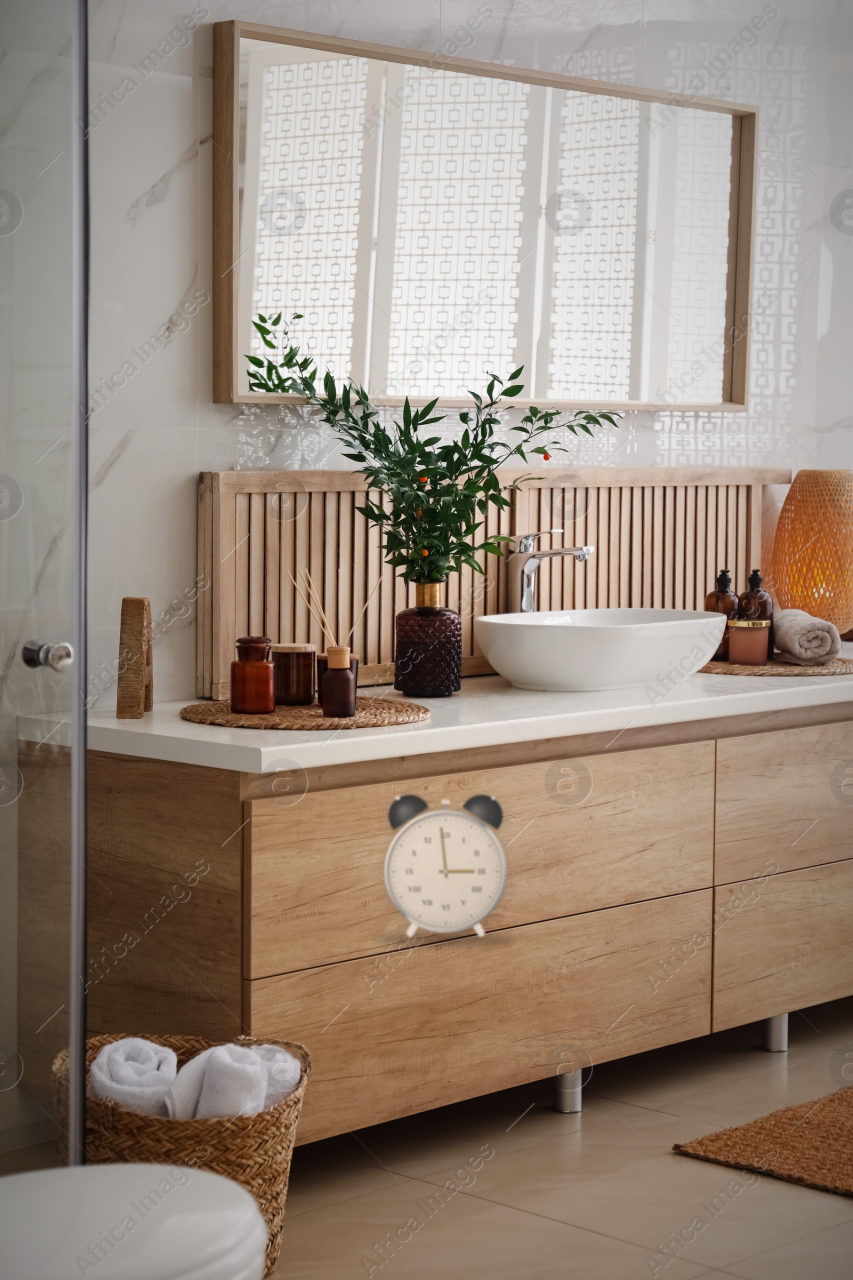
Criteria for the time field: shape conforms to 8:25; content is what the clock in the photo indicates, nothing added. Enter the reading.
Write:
2:59
